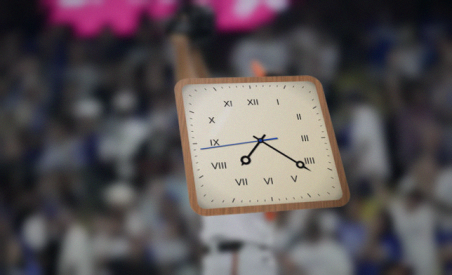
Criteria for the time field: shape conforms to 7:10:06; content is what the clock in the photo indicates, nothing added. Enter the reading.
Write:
7:21:44
